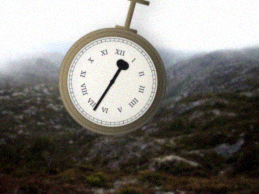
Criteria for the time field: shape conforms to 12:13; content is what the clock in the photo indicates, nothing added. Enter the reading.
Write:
12:33
